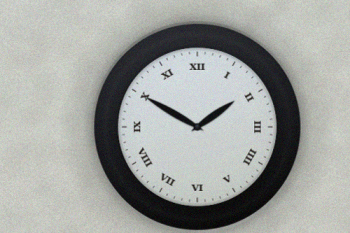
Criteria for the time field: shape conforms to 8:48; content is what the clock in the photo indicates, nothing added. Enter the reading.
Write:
1:50
